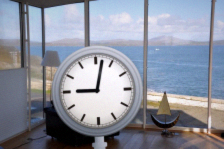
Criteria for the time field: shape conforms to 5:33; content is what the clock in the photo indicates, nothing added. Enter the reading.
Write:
9:02
